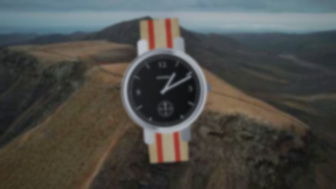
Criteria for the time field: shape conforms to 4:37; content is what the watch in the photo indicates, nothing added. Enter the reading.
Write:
1:11
